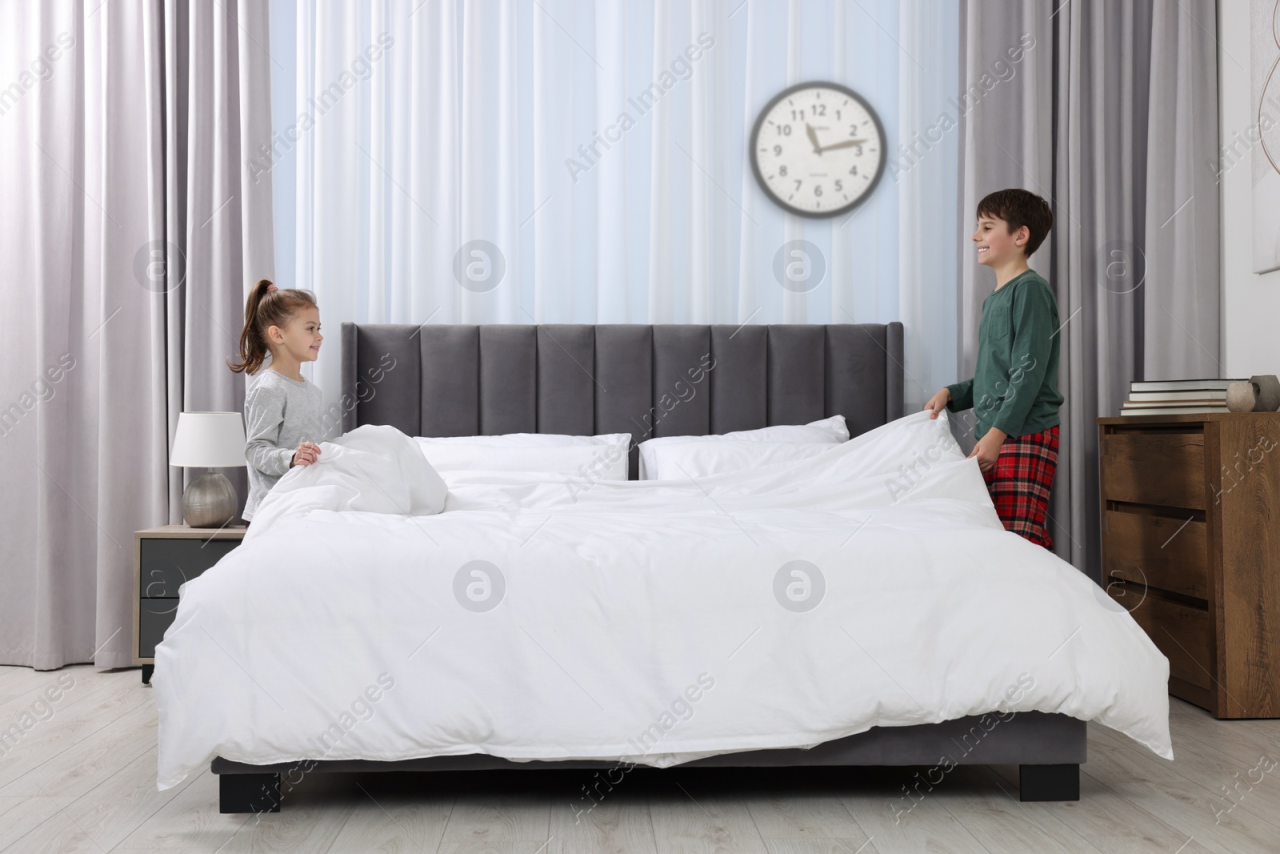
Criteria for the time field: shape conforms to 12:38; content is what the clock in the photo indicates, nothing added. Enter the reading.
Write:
11:13
